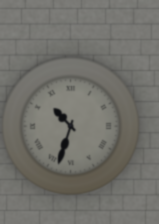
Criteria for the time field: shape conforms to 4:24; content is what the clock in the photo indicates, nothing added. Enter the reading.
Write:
10:33
